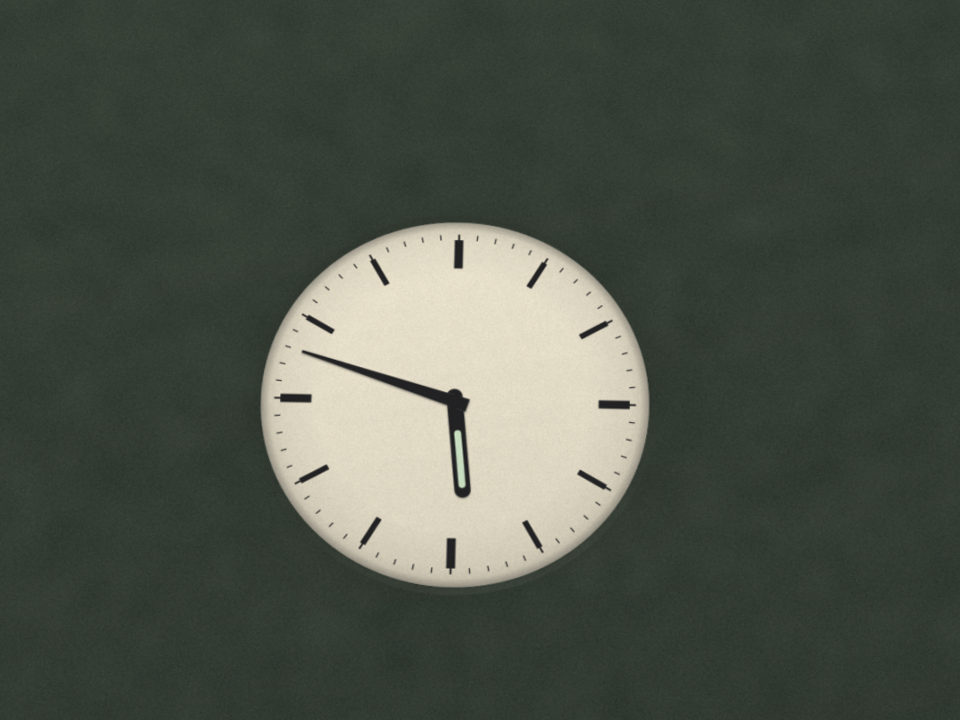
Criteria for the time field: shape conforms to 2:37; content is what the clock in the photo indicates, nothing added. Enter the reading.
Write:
5:48
